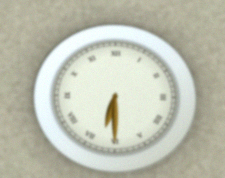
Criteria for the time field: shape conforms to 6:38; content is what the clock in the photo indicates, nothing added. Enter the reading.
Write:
6:30
